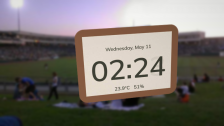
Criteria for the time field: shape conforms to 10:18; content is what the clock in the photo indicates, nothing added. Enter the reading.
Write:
2:24
